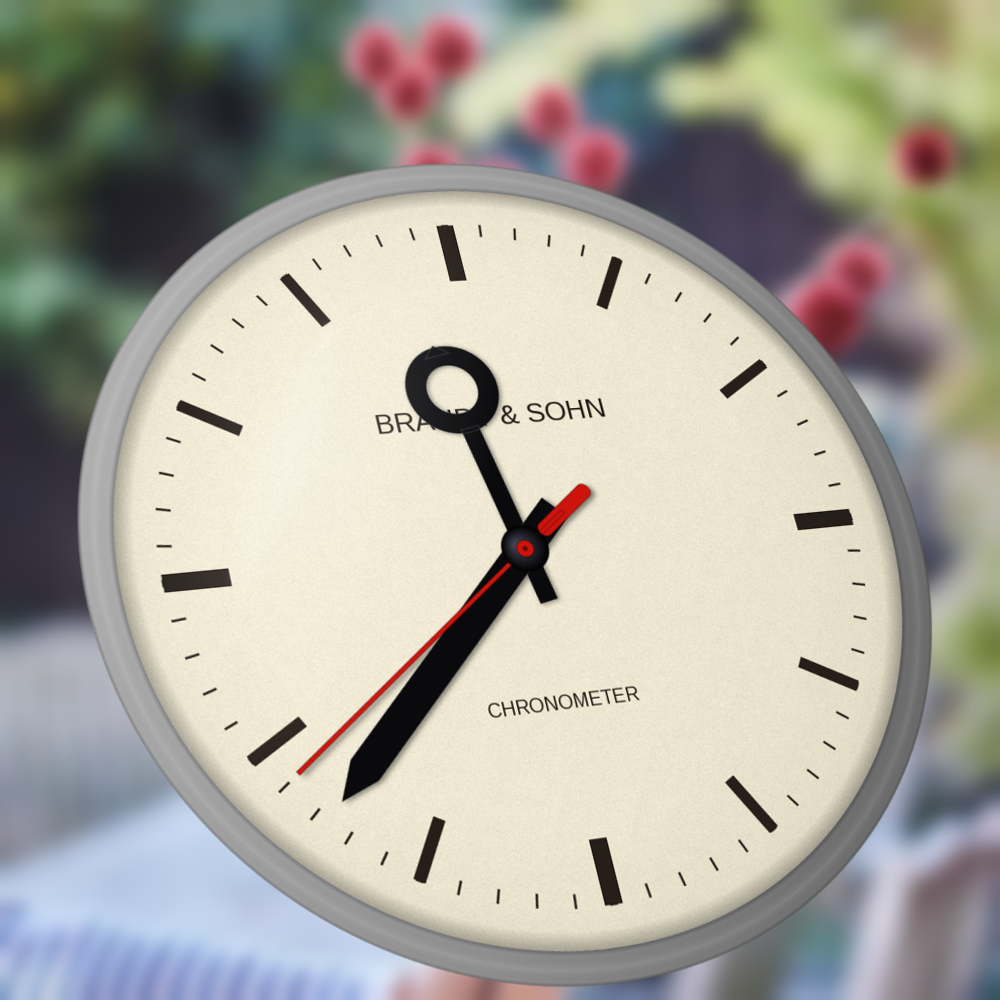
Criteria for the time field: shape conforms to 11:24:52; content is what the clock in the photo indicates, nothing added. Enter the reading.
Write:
11:37:39
